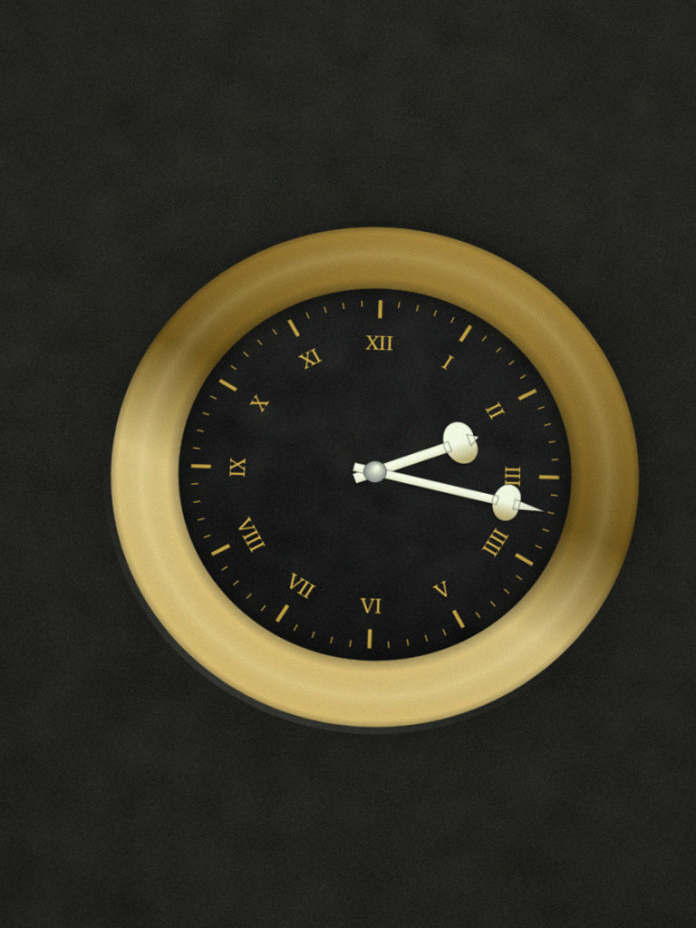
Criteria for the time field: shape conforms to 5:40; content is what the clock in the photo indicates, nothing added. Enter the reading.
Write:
2:17
